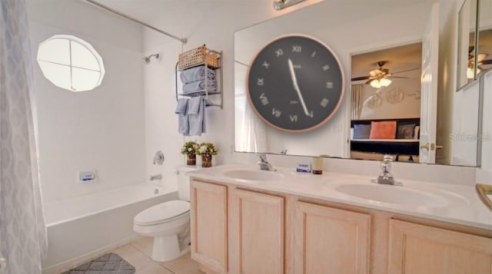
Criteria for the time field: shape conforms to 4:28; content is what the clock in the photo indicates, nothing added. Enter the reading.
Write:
11:26
